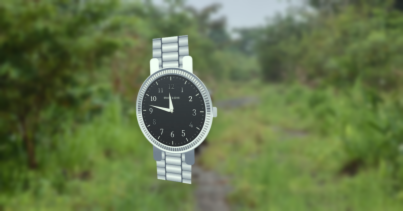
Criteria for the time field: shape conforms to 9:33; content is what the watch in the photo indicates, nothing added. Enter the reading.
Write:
11:47
